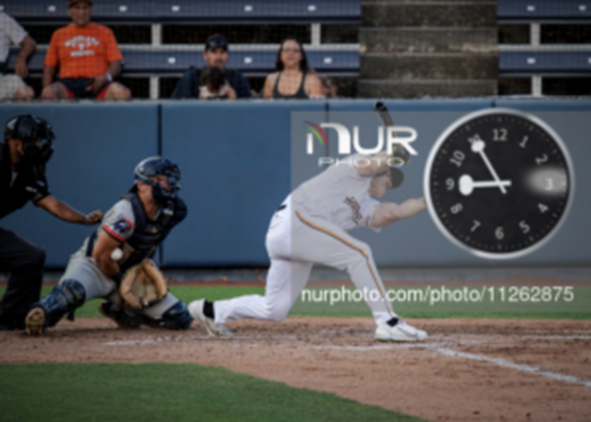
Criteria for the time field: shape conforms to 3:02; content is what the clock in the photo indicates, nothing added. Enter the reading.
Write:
8:55
